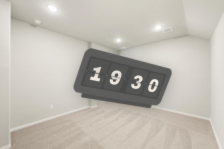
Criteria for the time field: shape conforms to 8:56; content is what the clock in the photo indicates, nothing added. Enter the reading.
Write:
19:30
